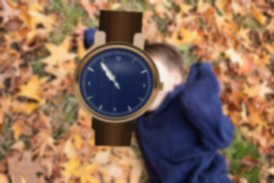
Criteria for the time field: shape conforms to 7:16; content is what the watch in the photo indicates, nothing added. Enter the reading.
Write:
10:54
